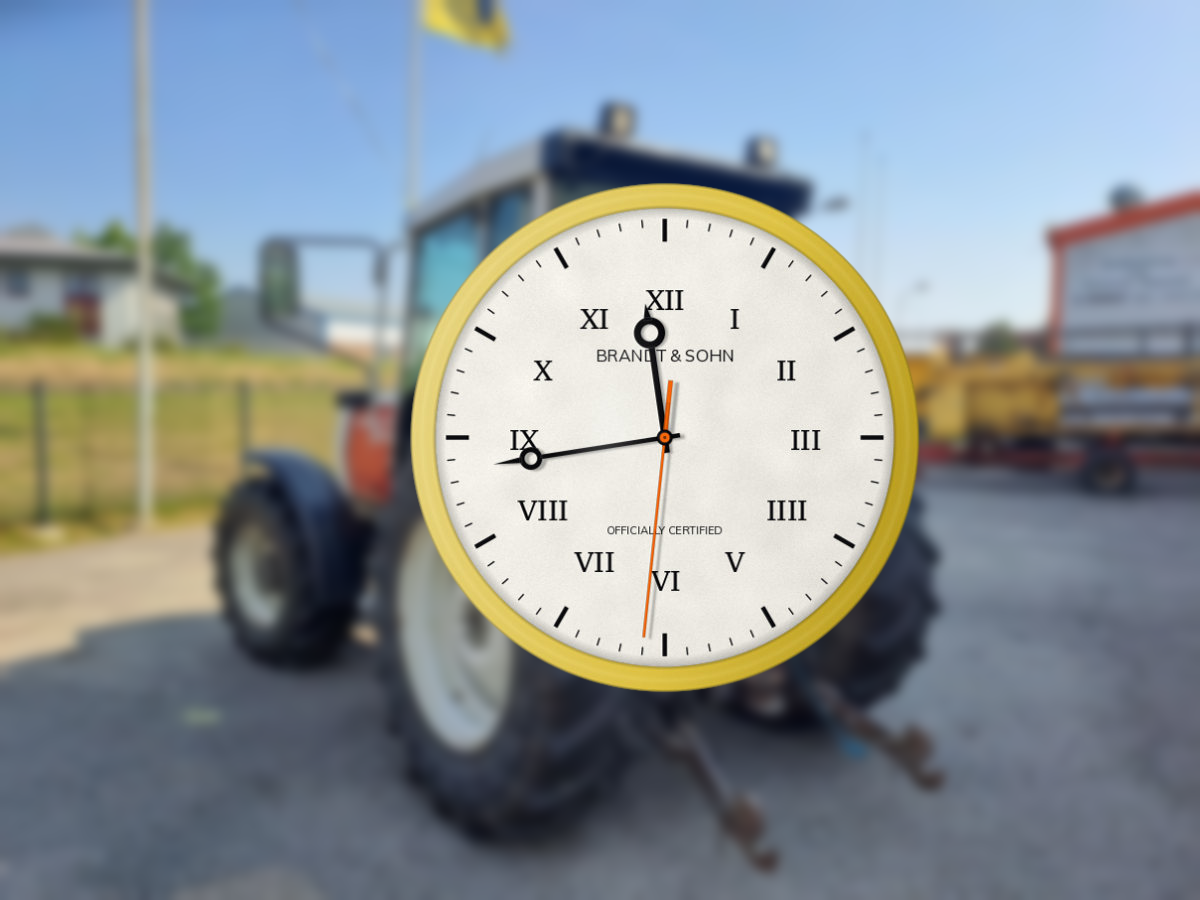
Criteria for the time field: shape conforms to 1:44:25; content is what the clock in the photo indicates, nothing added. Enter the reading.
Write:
11:43:31
